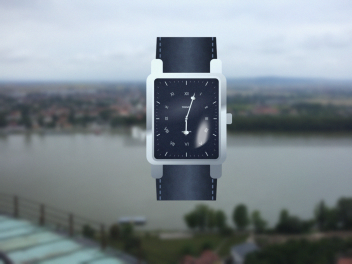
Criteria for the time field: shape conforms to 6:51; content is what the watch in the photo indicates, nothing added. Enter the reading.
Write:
6:03
